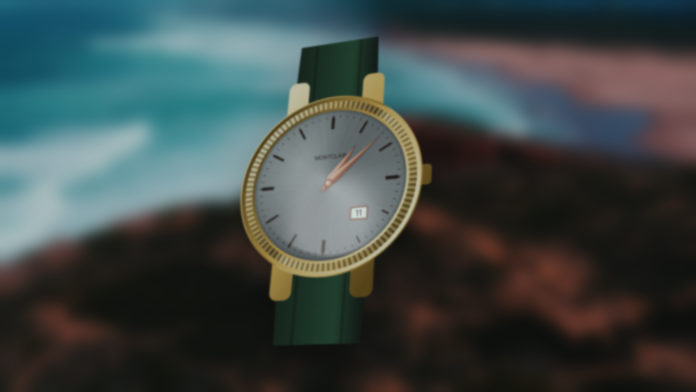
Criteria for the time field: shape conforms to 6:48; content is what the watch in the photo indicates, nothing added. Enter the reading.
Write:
1:08
